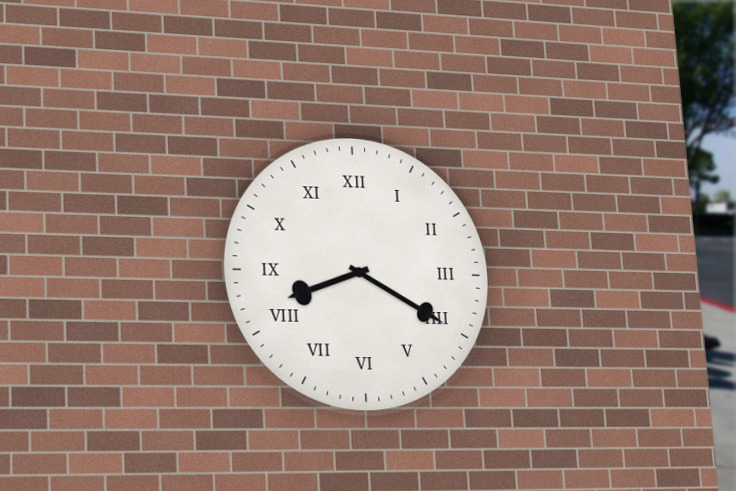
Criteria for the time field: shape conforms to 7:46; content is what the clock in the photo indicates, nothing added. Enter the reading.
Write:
8:20
